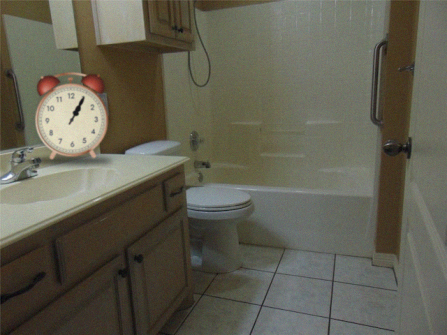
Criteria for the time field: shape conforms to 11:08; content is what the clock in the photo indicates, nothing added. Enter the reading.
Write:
1:05
